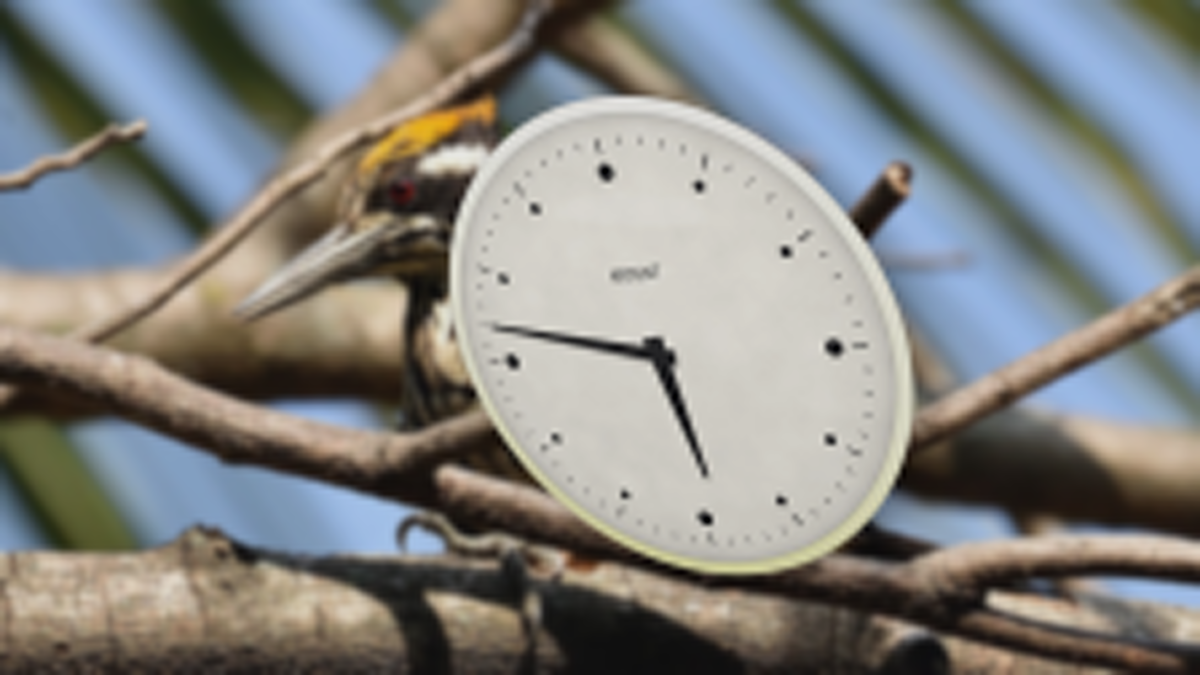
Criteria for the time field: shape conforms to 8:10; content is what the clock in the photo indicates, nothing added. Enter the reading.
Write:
5:47
